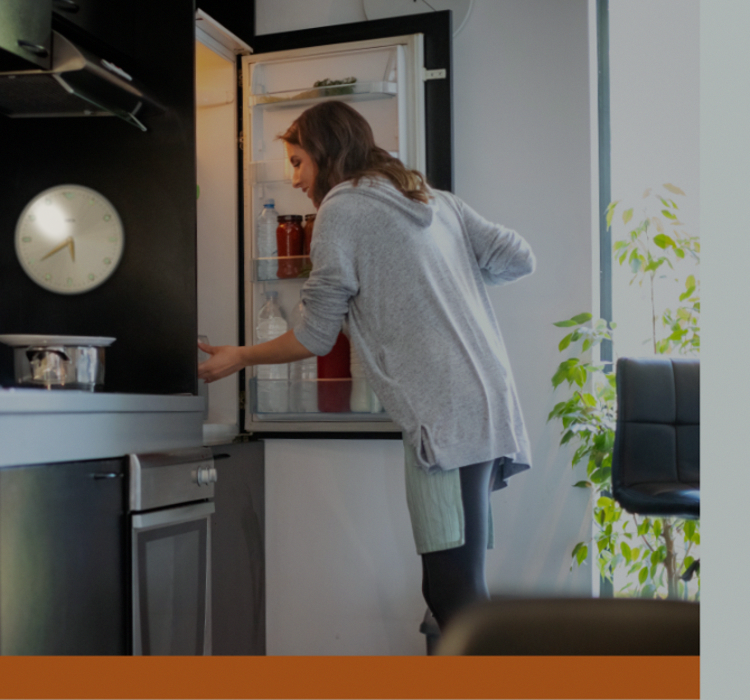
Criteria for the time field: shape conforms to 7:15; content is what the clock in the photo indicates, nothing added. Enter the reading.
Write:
5:39
